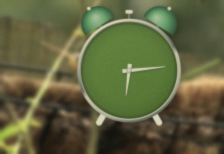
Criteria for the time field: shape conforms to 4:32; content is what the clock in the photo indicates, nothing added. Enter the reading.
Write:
6:14
